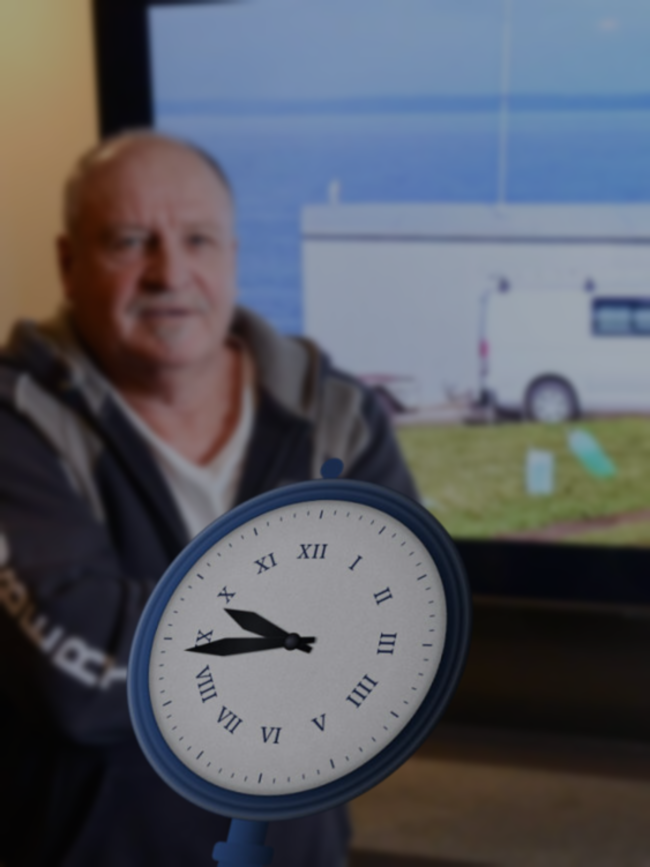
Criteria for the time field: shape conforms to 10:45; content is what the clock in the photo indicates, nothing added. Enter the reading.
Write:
9:44
